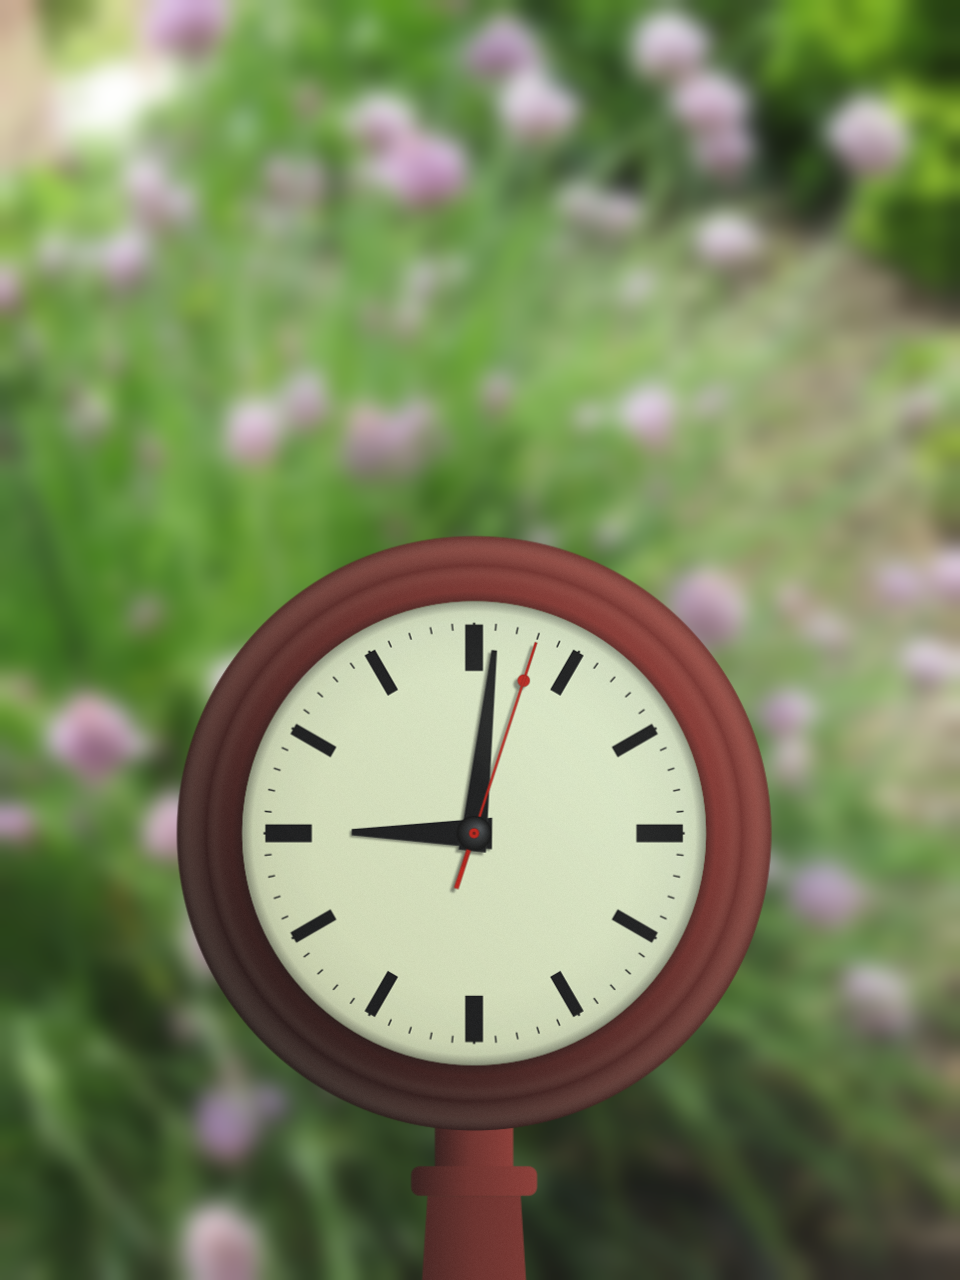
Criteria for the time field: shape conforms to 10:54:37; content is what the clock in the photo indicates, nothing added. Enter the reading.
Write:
9:01:03
